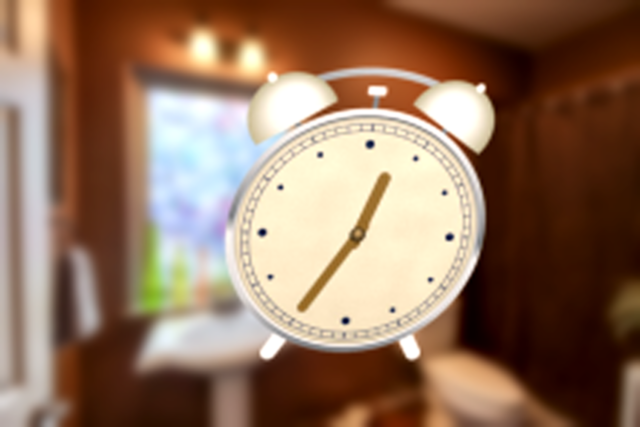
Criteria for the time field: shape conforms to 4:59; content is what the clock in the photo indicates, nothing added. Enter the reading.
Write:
12:35
